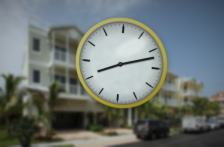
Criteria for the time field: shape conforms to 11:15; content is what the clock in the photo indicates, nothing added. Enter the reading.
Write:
8:12
